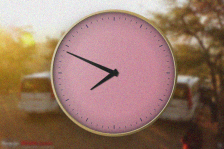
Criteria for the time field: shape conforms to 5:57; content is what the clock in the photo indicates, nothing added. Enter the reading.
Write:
7:49
